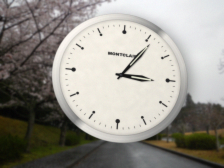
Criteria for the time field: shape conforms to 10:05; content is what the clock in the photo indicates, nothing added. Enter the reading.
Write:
3:06
